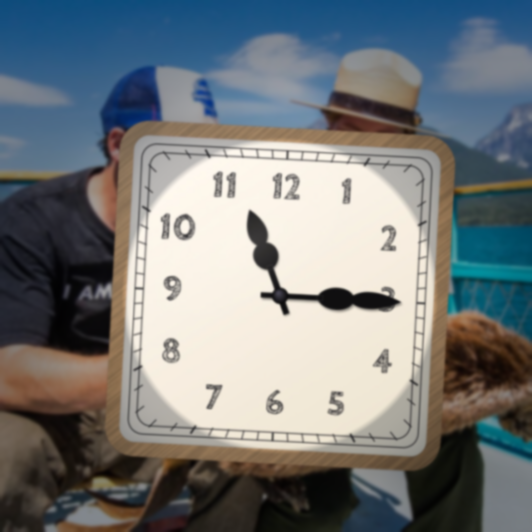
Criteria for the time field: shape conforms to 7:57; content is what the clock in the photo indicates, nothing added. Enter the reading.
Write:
11:15
